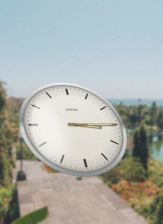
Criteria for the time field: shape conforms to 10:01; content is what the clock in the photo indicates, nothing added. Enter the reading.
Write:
3:15
